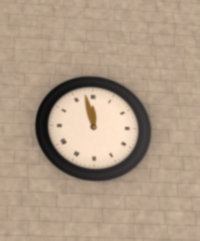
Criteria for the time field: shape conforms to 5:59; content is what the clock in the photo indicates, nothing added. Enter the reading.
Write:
11:58
